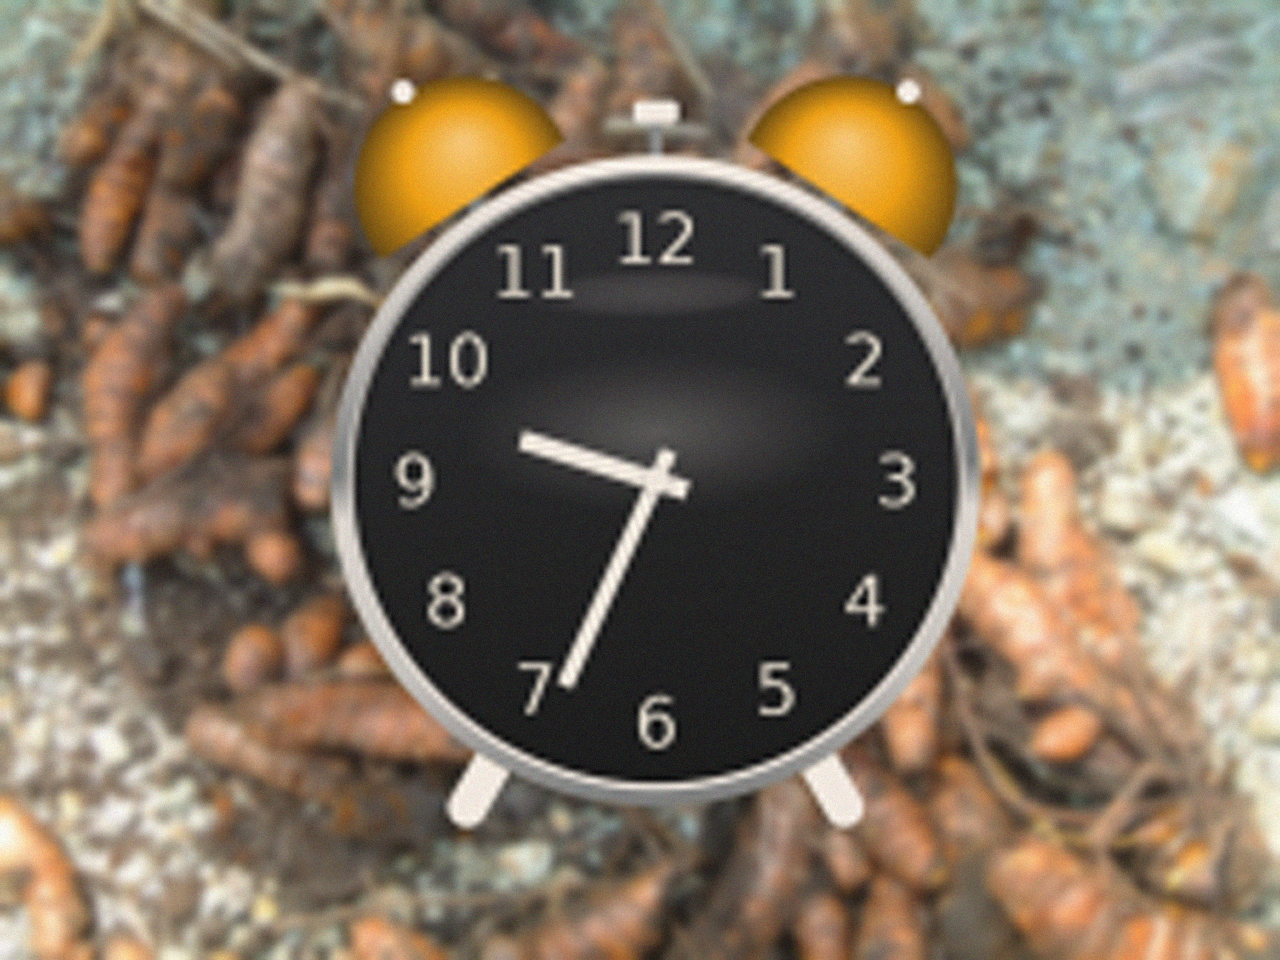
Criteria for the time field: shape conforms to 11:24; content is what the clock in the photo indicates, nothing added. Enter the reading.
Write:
9:34
